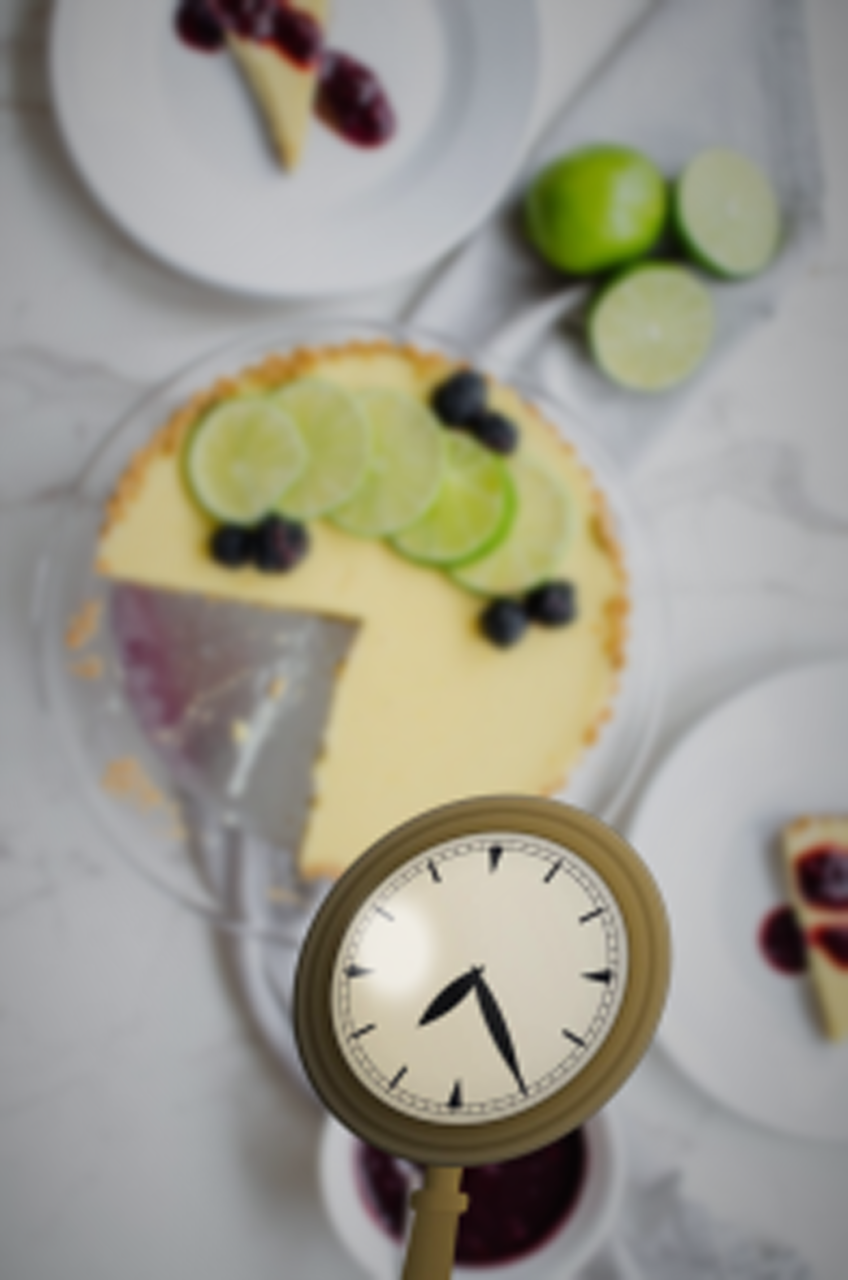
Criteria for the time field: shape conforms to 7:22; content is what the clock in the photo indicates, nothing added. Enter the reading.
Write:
7:25
